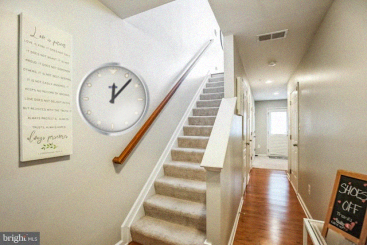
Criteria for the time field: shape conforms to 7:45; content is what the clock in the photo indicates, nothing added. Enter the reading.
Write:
12:07
